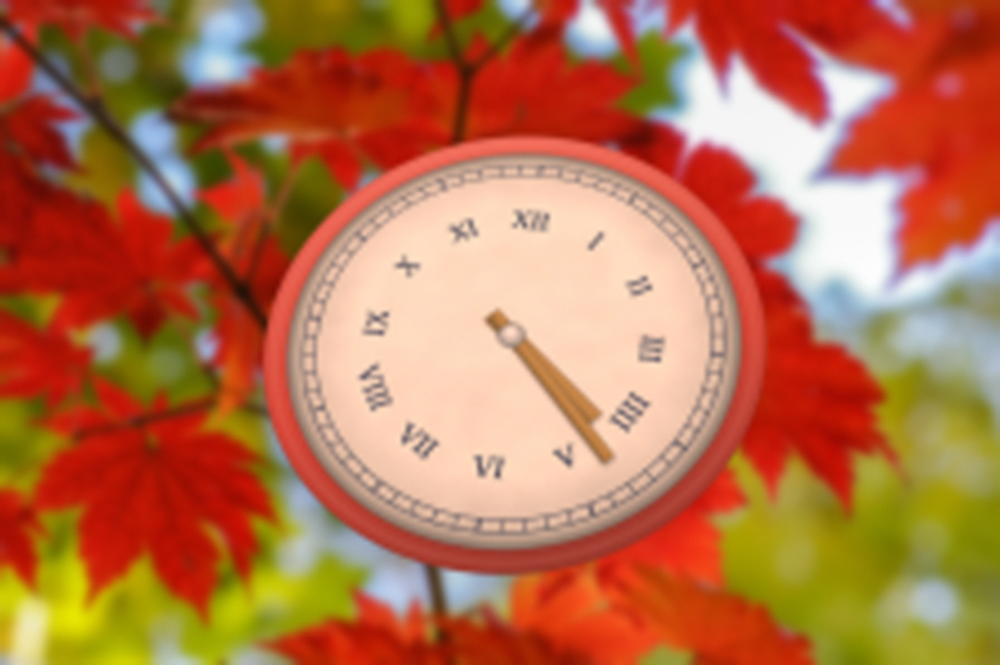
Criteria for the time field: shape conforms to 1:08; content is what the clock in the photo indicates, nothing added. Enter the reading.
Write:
4:23
